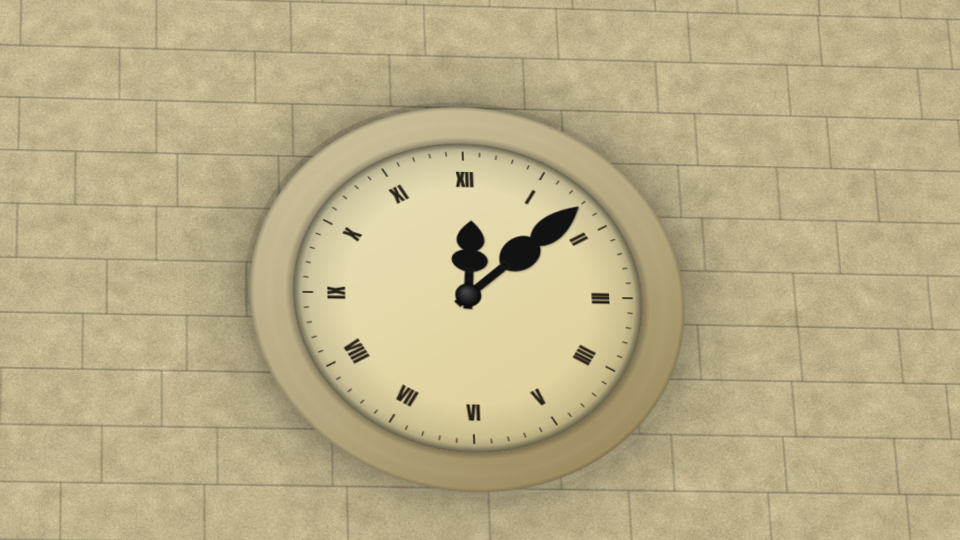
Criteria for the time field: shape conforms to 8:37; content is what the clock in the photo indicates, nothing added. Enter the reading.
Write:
12:08
